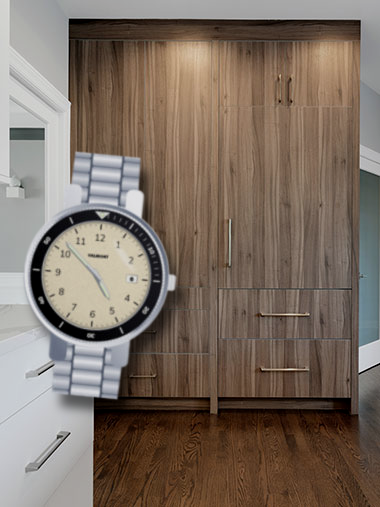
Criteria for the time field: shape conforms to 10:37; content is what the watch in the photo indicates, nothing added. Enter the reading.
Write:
4:52
